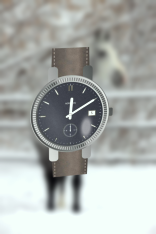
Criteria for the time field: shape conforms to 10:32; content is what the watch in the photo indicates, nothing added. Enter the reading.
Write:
12:10
